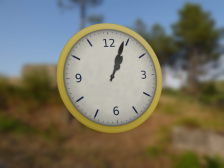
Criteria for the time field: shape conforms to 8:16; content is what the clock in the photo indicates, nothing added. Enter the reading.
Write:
1:04
